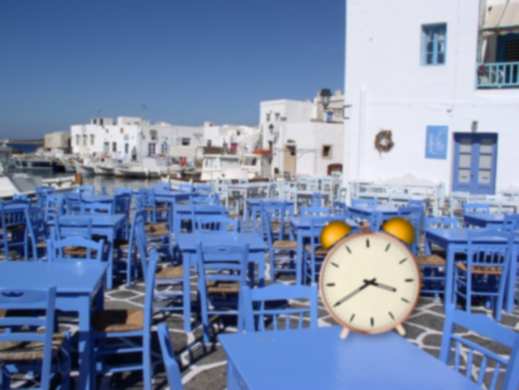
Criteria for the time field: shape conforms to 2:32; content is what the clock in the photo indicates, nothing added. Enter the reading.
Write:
3:40
